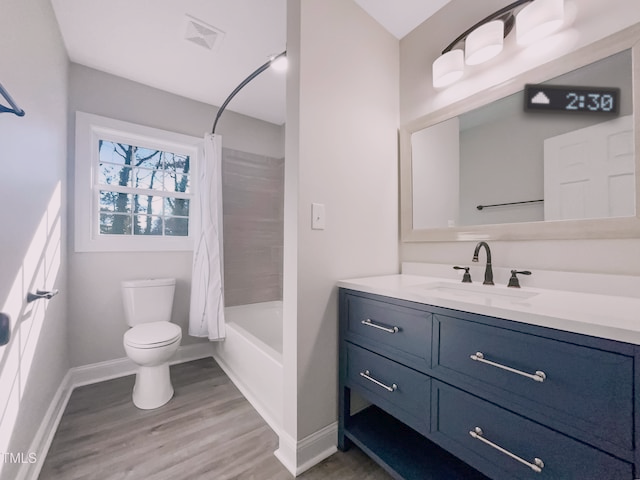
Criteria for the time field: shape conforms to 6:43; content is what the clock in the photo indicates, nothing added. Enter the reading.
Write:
2:30
